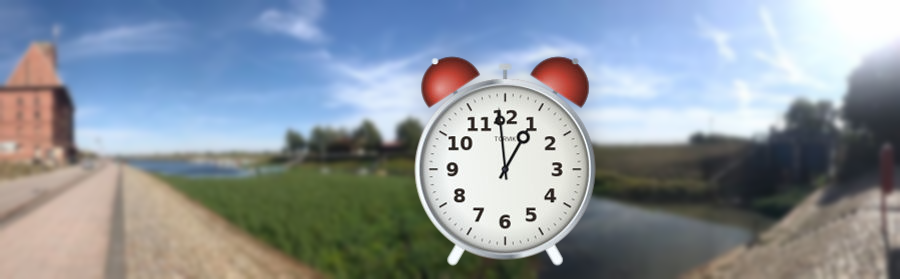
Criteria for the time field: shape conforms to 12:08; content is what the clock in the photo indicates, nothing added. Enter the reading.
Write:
12:59
